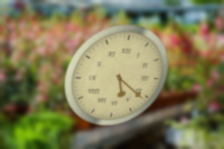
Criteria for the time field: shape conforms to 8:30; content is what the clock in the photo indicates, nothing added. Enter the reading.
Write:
5:21
